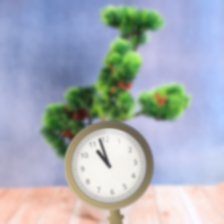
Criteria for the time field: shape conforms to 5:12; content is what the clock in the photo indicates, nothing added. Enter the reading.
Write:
10:58
